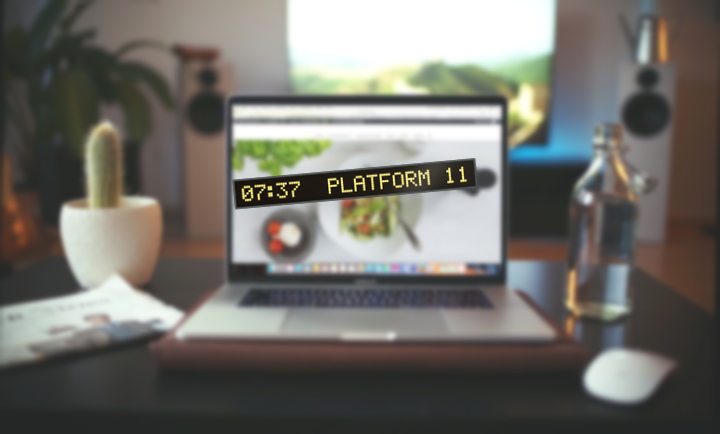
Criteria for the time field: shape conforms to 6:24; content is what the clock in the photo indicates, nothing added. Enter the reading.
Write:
7:37
